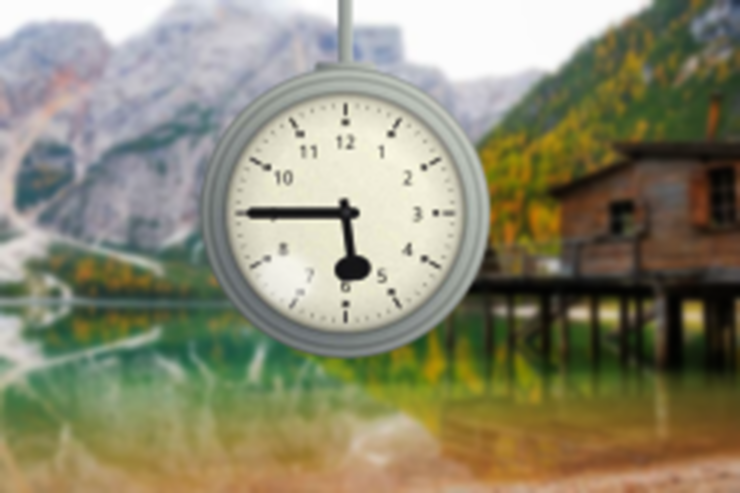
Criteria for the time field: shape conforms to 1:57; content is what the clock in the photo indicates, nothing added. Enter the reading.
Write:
5:45
